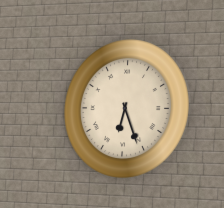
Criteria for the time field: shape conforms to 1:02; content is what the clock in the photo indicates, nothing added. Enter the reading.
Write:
6:26
